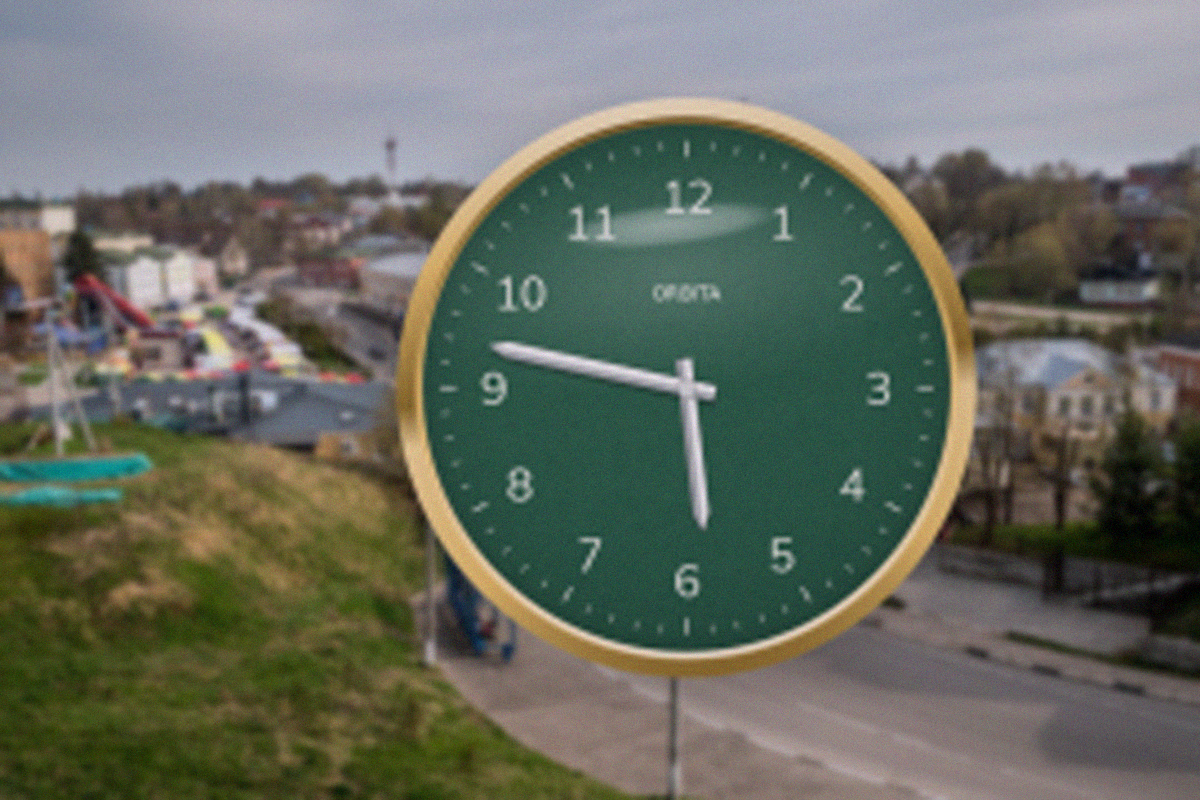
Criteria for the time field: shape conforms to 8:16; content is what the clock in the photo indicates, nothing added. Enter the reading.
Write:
5:47
